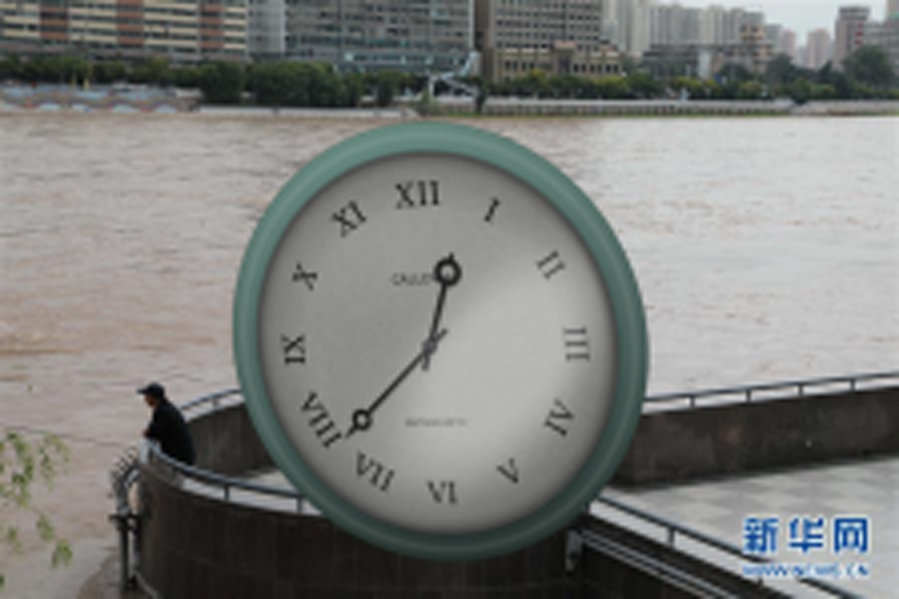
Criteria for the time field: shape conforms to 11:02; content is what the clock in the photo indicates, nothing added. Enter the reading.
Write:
12:38
